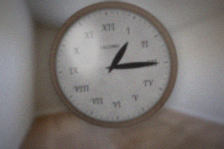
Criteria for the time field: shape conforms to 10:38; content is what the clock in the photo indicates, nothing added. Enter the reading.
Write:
1:15
